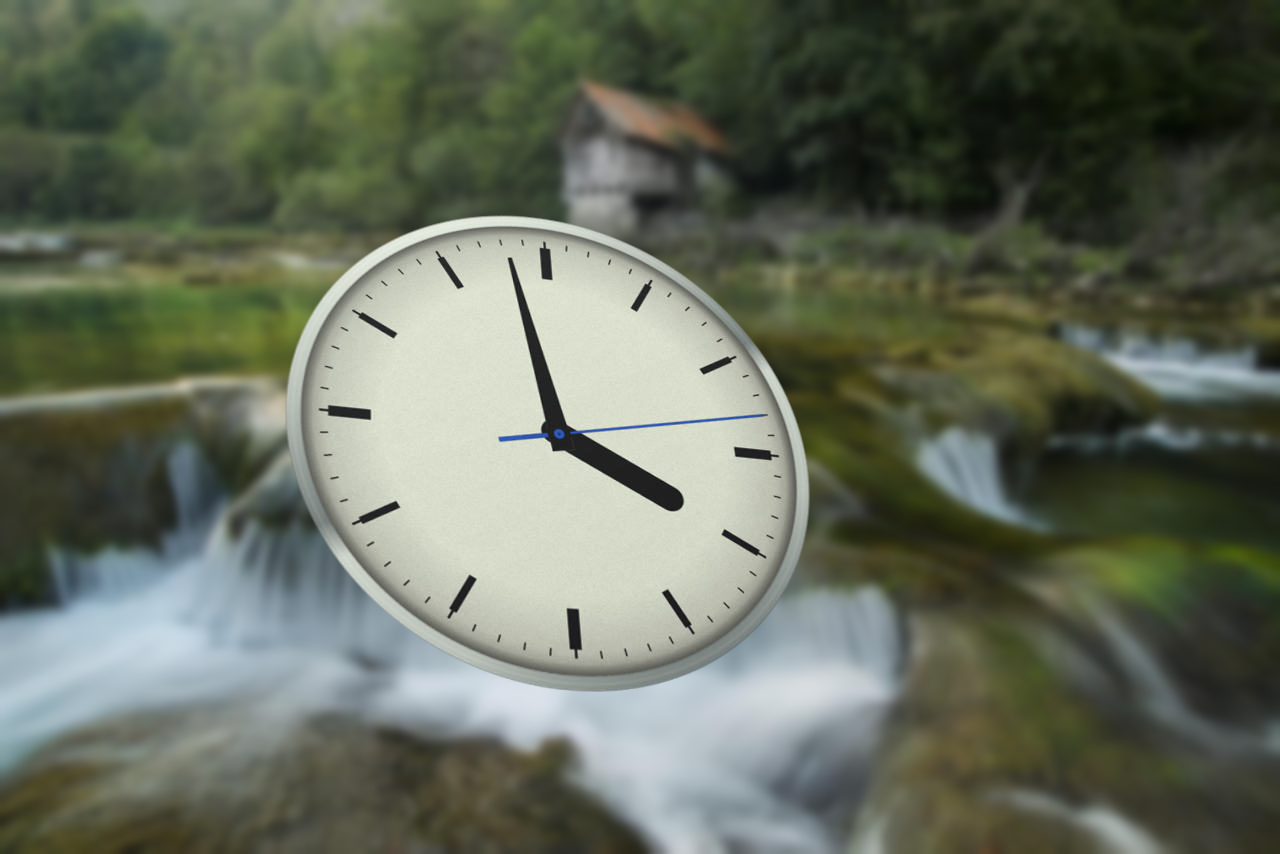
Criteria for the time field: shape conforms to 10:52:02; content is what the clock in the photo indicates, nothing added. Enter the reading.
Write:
3:58:13
